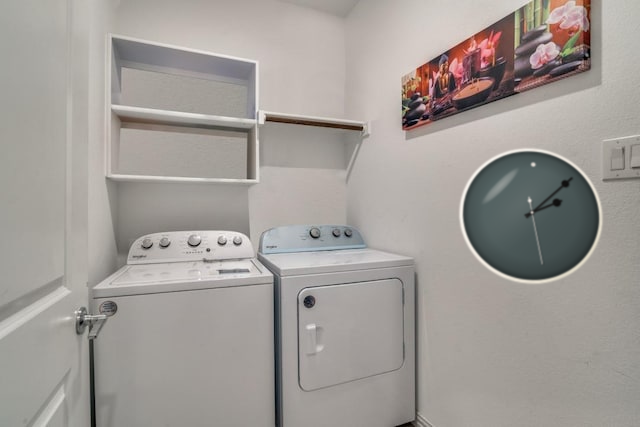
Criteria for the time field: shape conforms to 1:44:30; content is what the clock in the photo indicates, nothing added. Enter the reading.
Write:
2:07:28
